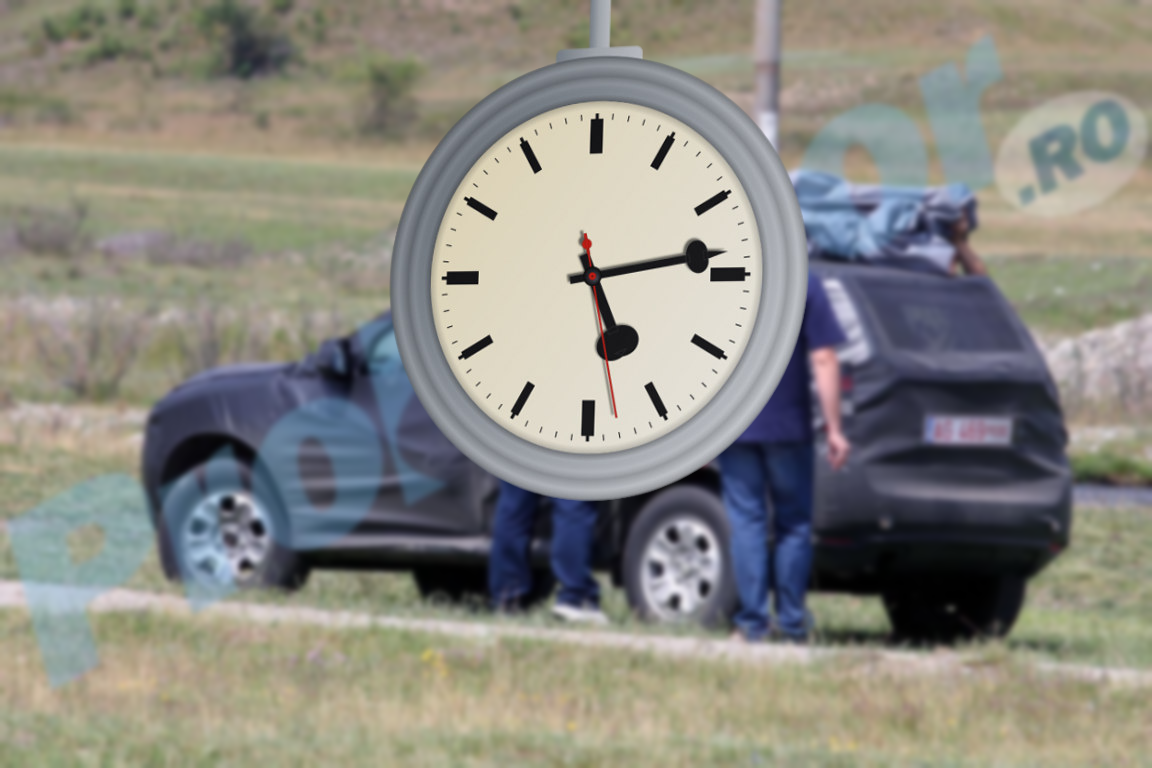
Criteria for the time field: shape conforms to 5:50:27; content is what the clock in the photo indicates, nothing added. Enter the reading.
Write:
5:13:28
